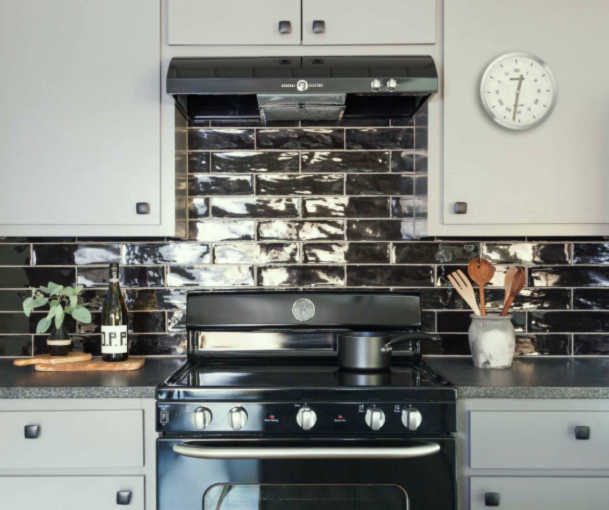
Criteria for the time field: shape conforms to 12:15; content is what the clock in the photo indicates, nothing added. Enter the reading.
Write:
12:32
